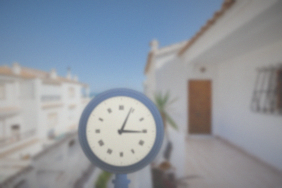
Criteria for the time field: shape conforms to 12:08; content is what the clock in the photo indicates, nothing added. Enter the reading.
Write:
3:04
